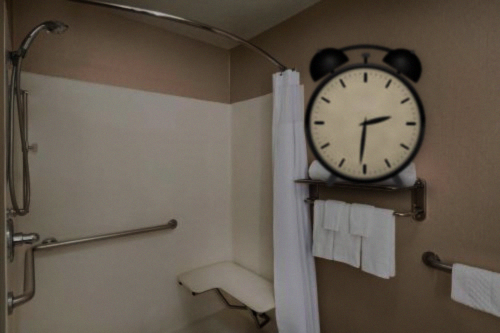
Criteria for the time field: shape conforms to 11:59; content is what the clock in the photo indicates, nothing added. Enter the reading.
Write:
2:31
